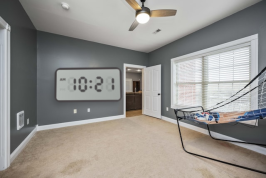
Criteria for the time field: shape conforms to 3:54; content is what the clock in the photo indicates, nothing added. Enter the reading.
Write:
10:21
